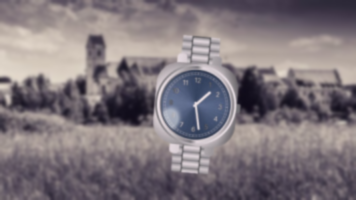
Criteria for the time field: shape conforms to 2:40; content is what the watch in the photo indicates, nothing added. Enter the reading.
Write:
1:28
